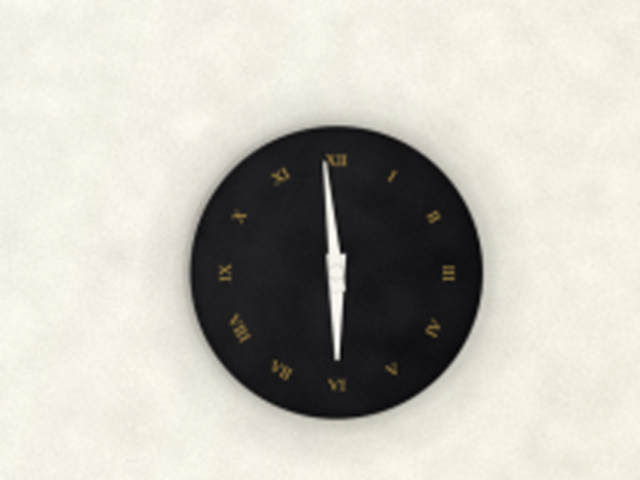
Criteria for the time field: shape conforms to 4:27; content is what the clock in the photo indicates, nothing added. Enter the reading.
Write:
5:59
